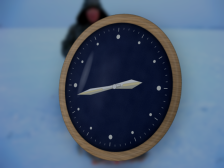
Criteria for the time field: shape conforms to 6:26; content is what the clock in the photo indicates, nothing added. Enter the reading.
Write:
2:43
